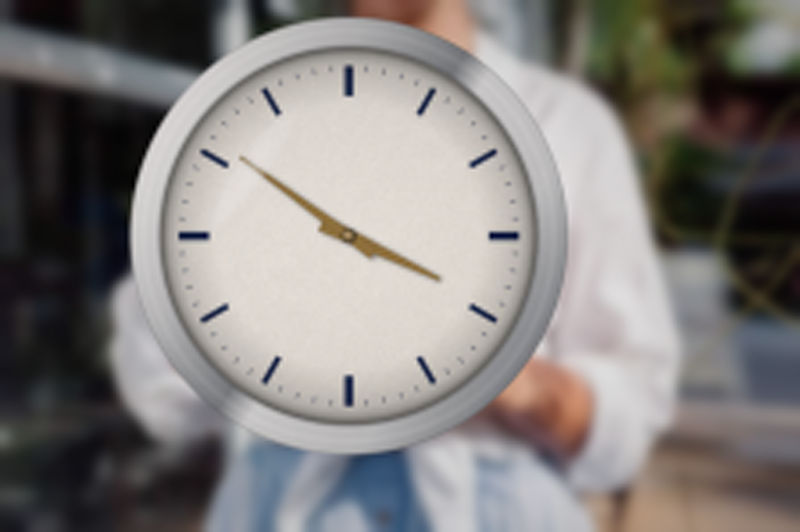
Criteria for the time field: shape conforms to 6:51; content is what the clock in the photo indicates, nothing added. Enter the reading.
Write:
3:51
